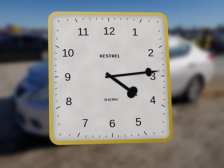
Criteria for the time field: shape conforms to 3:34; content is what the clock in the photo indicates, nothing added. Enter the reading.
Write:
4:14
